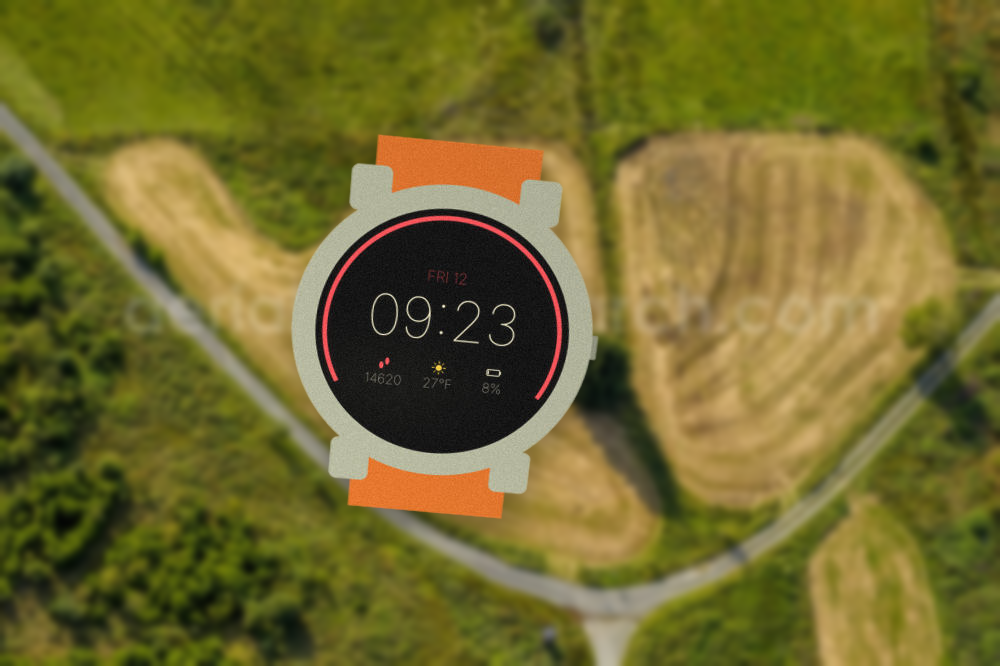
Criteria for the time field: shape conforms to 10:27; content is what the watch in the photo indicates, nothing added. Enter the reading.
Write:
9:23
